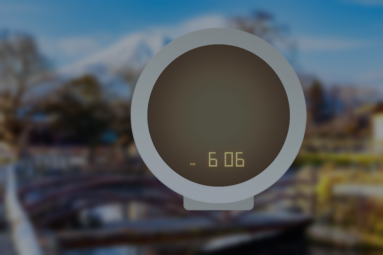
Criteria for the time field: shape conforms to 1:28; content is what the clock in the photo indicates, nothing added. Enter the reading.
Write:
6:06
